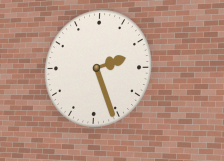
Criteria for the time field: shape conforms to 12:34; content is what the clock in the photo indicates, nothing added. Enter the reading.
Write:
2:26
